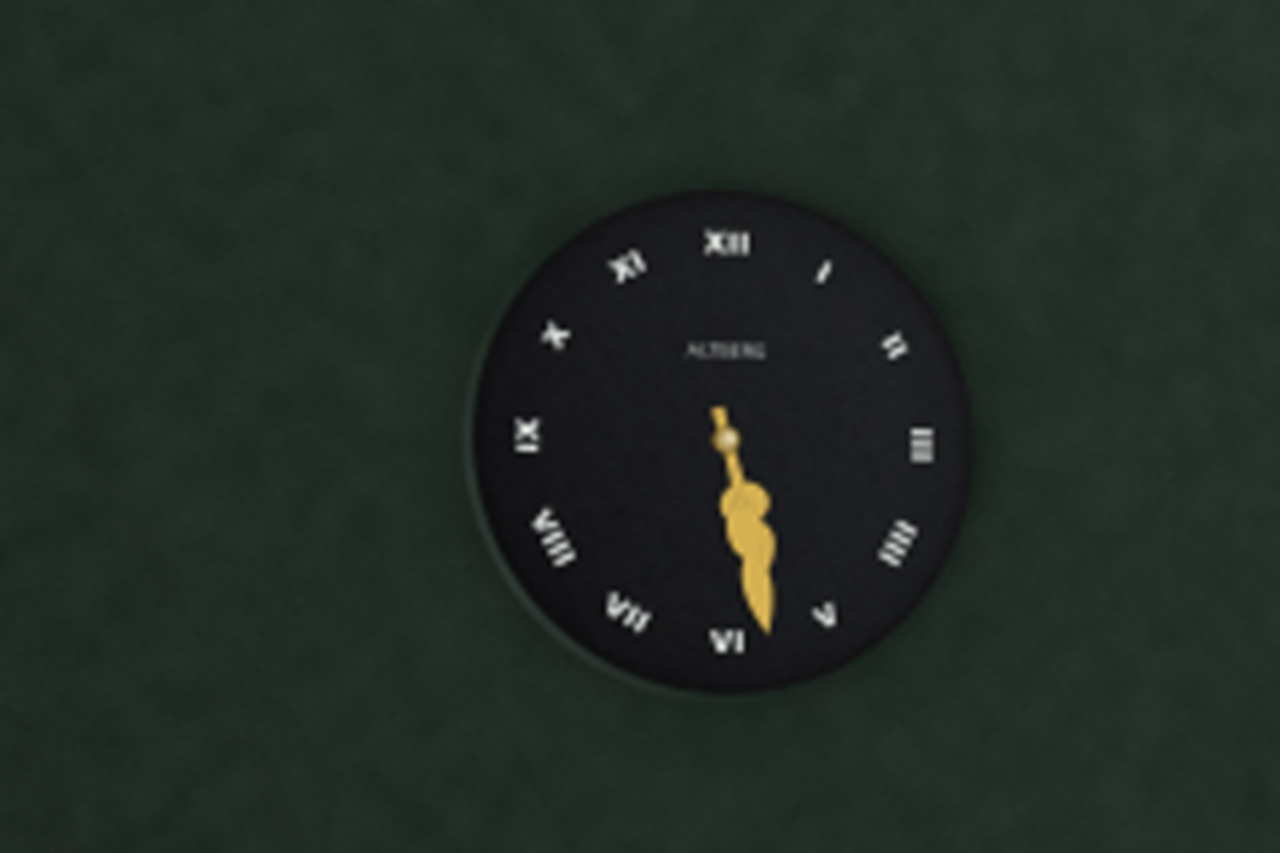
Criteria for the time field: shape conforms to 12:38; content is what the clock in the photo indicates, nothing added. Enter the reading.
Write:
5:28
